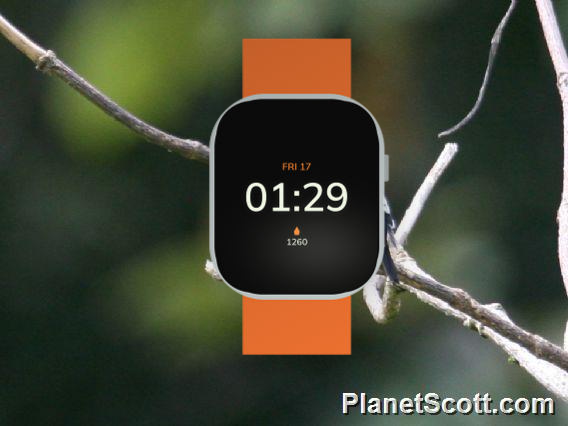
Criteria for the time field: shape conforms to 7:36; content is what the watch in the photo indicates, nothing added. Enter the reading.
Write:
1:29
